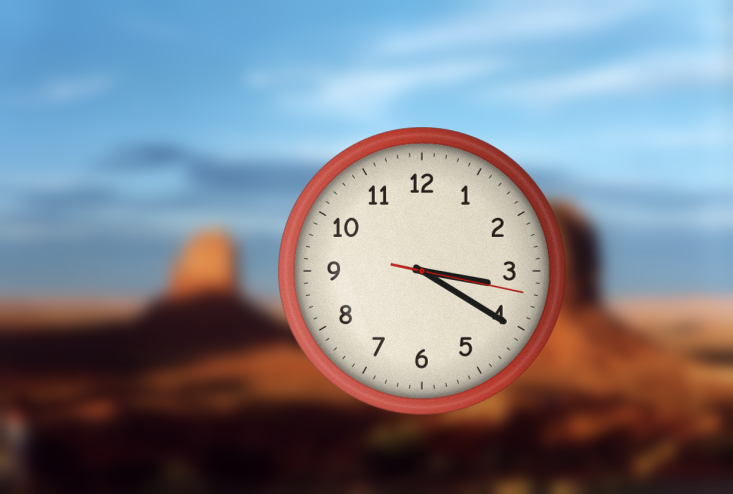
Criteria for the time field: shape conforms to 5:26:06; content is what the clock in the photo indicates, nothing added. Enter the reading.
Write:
3:20:17
